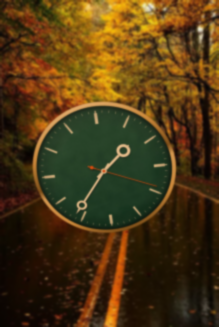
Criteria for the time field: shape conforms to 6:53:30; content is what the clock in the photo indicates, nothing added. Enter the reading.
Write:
1:36:19
